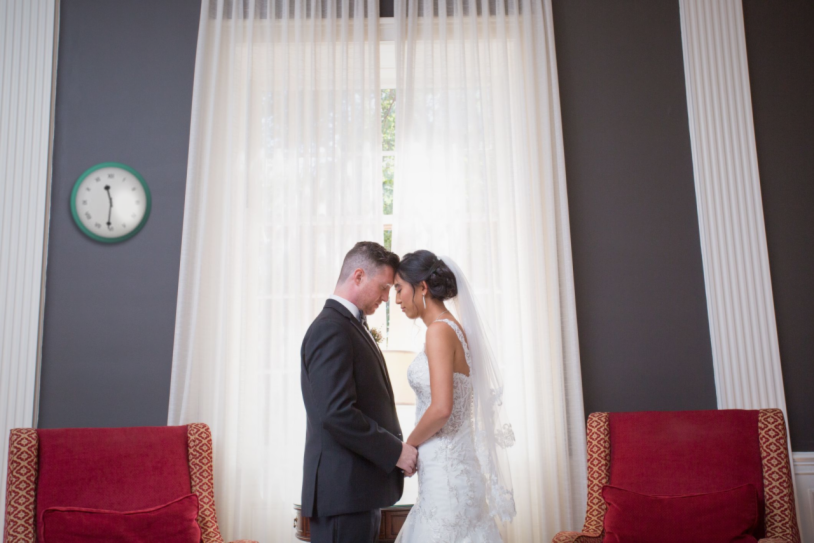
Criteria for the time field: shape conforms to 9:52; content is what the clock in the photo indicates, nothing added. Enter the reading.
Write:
11:31
